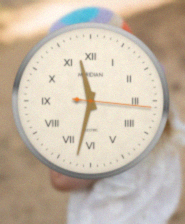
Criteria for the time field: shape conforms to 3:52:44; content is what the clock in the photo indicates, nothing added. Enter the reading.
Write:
11:32:16
